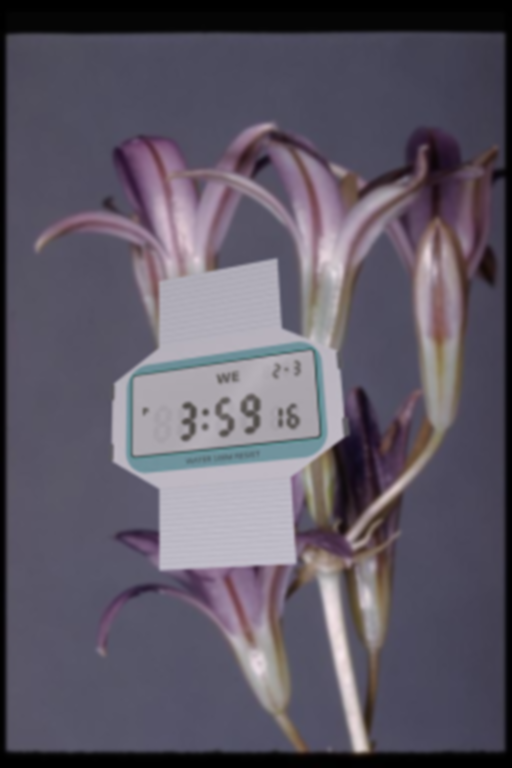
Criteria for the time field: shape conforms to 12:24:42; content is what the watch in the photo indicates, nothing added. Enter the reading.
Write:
3:59:16
